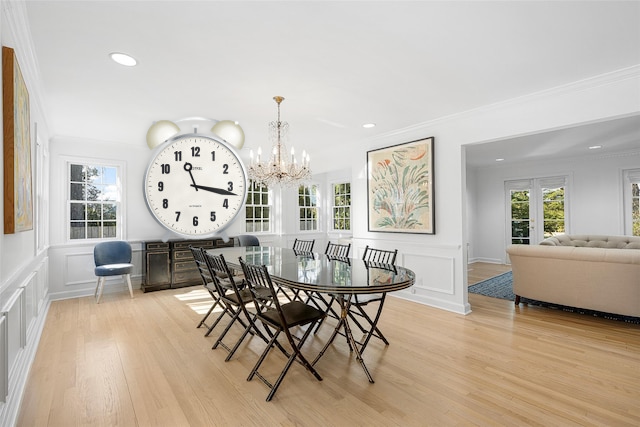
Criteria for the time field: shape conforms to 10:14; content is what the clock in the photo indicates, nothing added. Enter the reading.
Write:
11:17
